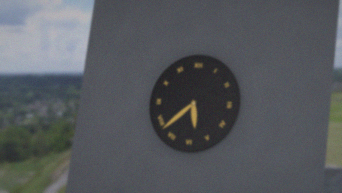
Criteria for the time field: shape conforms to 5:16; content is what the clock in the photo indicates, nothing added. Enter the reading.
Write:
5:38
